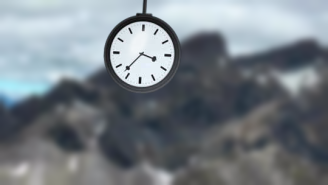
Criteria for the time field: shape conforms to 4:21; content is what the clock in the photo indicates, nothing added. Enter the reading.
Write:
3:37
